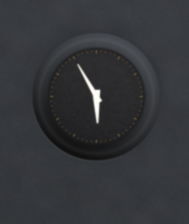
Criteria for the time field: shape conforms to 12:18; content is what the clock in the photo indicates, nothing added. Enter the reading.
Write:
5:55
